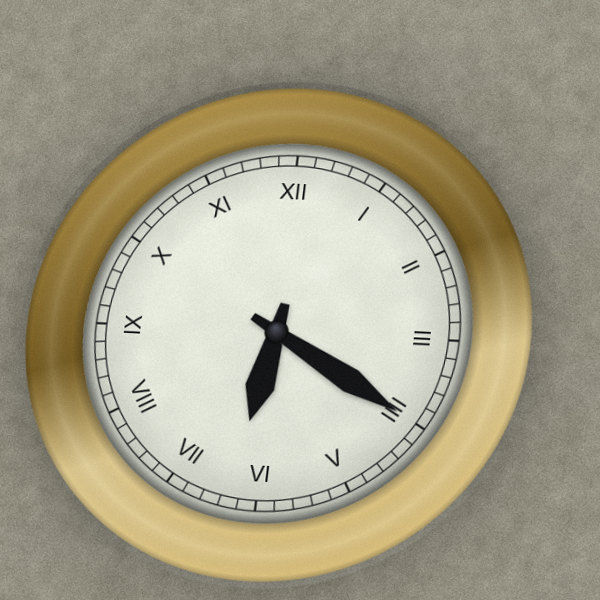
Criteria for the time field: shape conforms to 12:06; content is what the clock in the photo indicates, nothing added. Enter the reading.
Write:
6:20
